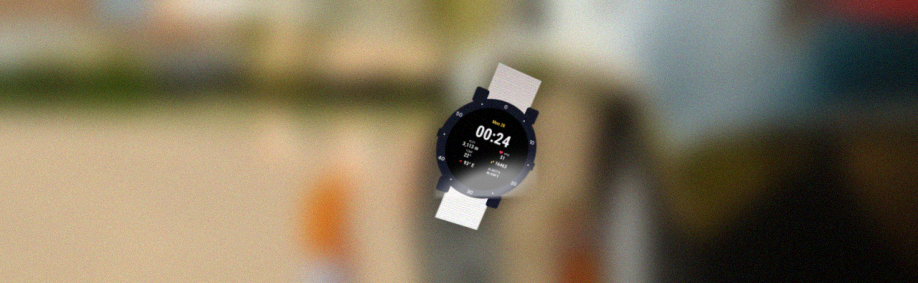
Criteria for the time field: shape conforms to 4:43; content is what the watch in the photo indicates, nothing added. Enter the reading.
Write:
0:24
